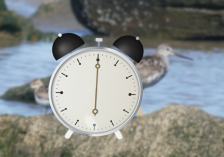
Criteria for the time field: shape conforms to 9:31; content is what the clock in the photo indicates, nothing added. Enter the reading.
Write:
6:00
